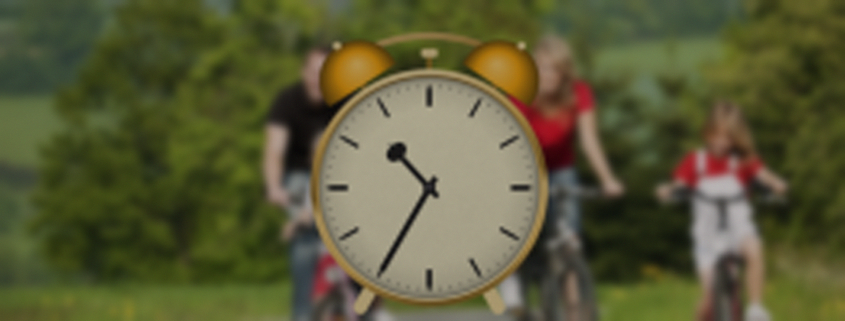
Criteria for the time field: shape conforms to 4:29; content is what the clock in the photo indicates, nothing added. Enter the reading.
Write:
10:35
